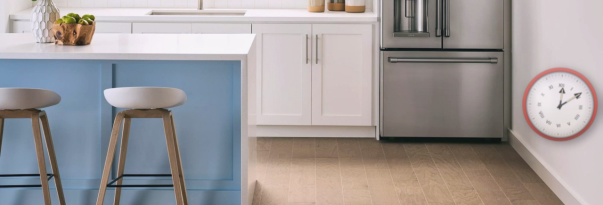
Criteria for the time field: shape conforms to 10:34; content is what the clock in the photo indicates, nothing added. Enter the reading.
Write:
12:09
